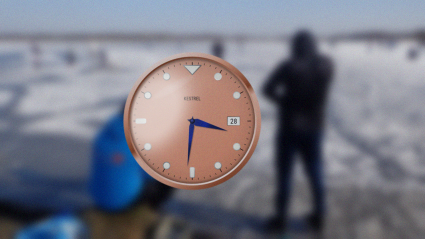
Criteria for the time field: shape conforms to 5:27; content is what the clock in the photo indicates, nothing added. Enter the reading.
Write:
3:31
